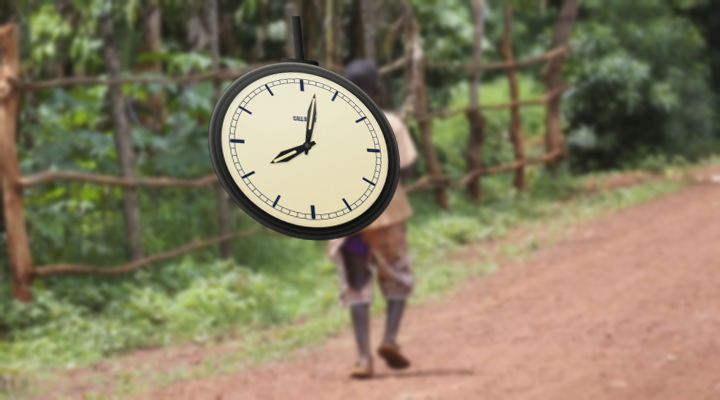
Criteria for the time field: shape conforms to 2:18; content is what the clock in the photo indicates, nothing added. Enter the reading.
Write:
8:02
